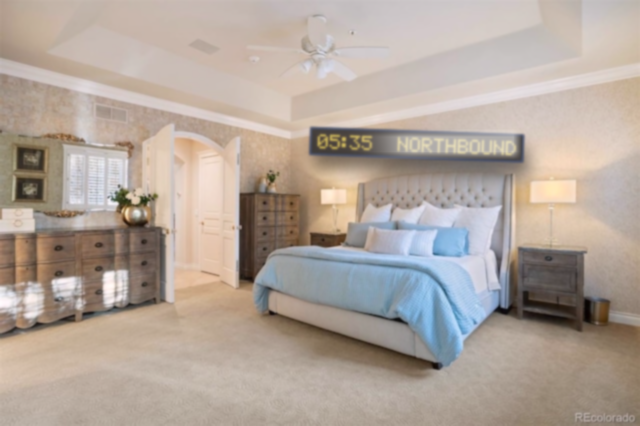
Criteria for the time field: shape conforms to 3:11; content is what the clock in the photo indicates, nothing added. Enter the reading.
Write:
5:35
